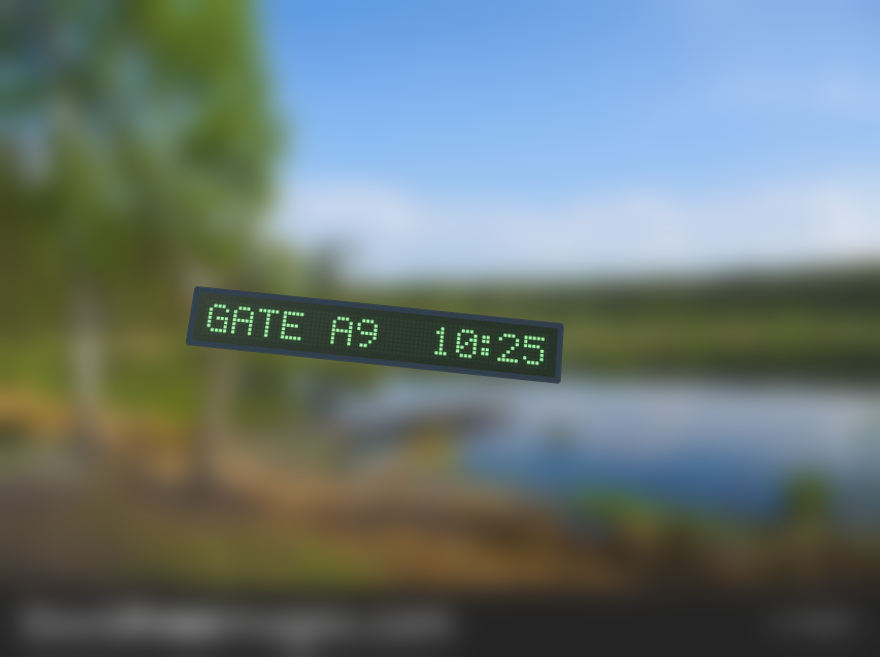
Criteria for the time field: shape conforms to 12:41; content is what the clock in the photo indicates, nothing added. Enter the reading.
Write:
10:25
